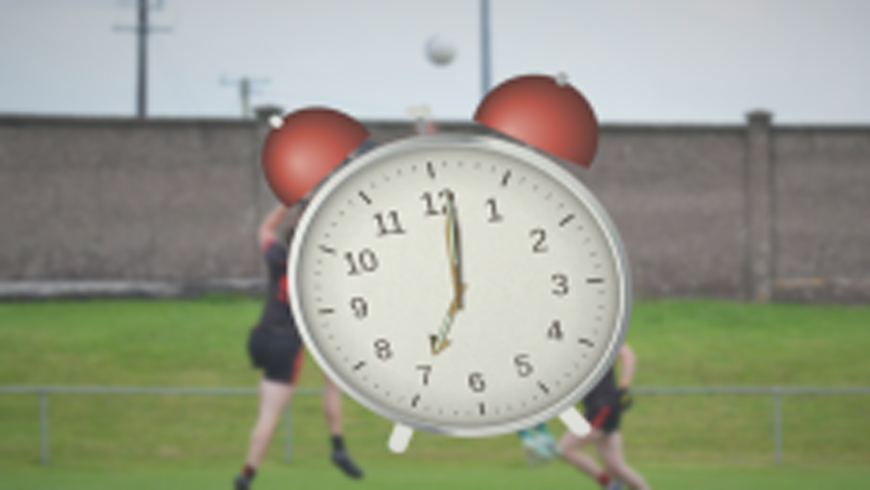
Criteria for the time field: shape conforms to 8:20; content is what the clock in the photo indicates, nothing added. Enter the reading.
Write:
7:01
